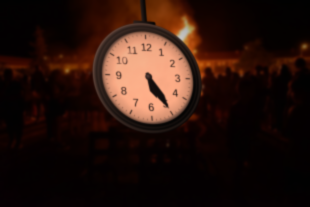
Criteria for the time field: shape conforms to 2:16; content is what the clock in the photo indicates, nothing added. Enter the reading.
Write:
5:25
